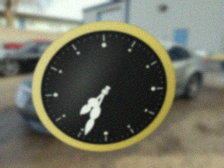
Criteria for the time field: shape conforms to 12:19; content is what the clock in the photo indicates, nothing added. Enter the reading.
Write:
7:34
